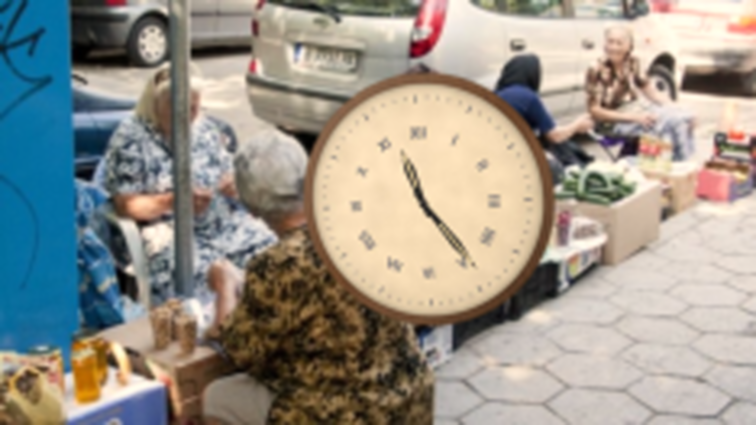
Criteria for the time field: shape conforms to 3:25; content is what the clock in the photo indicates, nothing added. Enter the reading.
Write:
11:24
